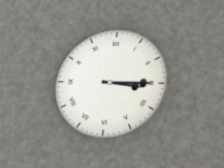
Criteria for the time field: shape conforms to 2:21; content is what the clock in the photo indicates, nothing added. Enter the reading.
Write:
3:15
